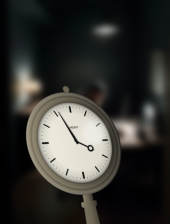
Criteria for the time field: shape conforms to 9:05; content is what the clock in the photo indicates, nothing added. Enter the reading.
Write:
3:56
